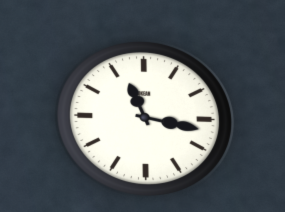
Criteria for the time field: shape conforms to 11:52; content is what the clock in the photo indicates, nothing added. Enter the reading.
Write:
11:17
